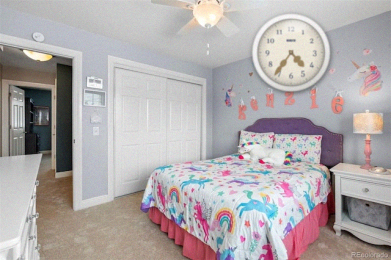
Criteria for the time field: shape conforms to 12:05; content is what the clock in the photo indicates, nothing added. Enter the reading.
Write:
4:36
